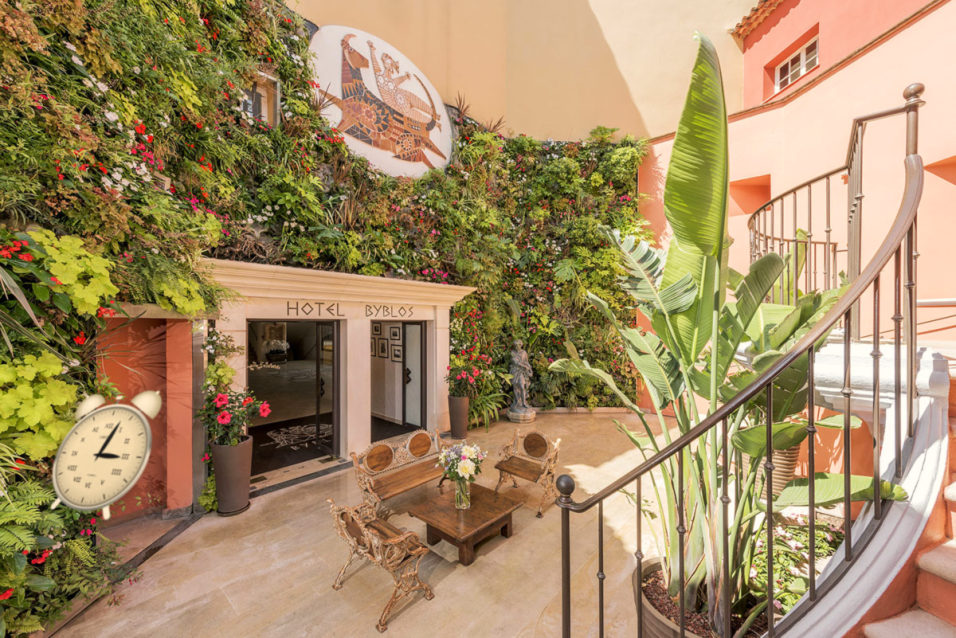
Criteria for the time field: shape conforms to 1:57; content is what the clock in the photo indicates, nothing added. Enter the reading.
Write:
3:03
